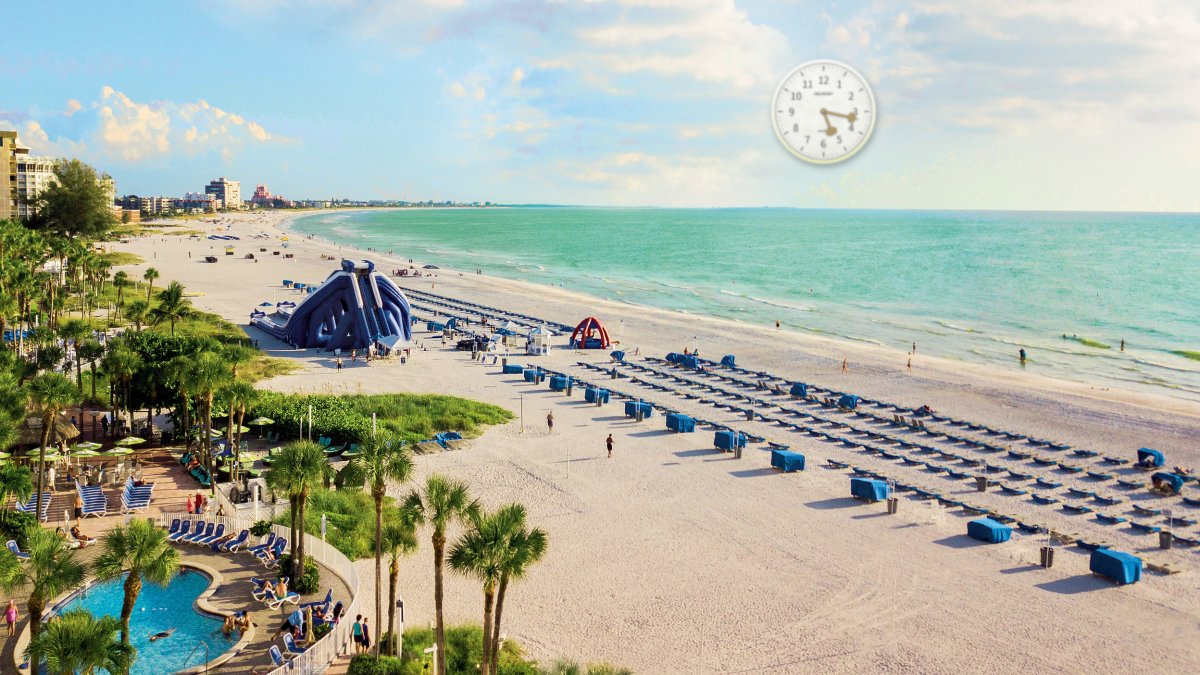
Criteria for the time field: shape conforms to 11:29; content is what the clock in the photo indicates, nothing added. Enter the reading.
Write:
5:17
